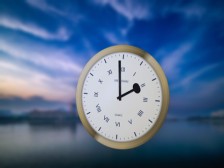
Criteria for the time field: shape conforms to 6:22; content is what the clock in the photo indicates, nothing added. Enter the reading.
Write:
1:59
